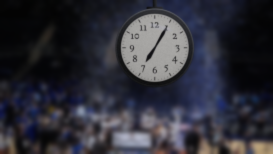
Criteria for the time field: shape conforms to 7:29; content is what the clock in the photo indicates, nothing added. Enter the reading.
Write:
7:05
